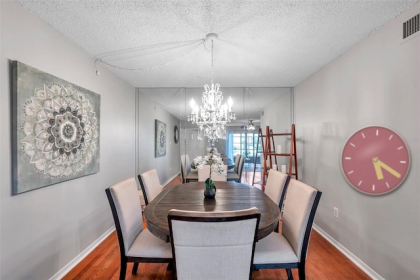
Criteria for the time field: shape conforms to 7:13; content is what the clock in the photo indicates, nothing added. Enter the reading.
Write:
5:20
